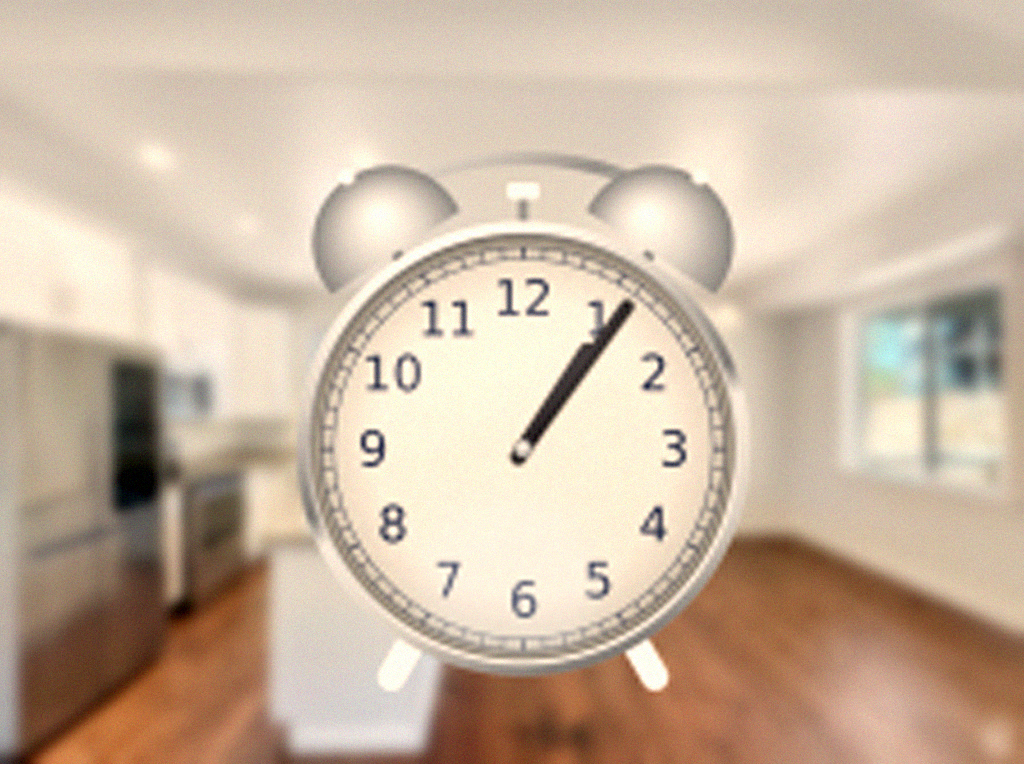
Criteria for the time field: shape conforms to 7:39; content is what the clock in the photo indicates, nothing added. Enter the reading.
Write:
1:06
